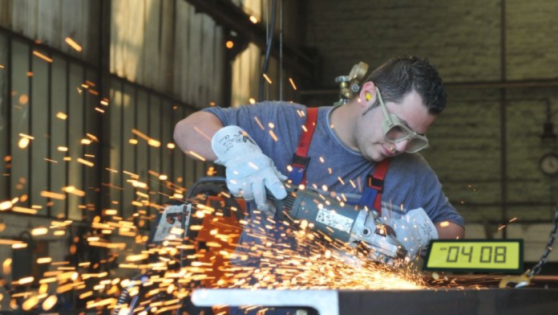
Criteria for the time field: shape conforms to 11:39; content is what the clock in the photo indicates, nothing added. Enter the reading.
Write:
4:08
